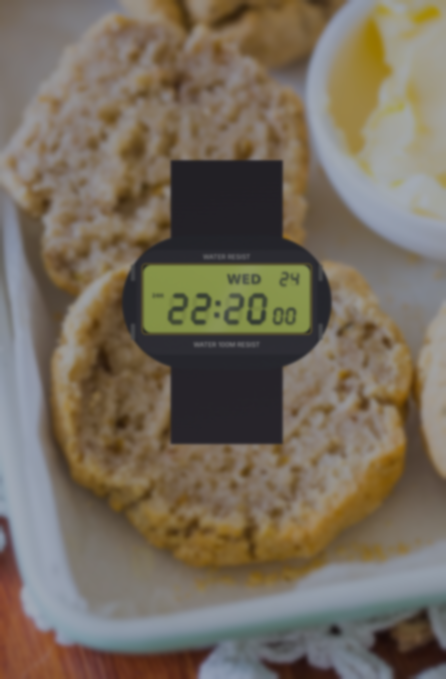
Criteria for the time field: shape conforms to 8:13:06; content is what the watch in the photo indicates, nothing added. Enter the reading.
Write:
22:20:00
